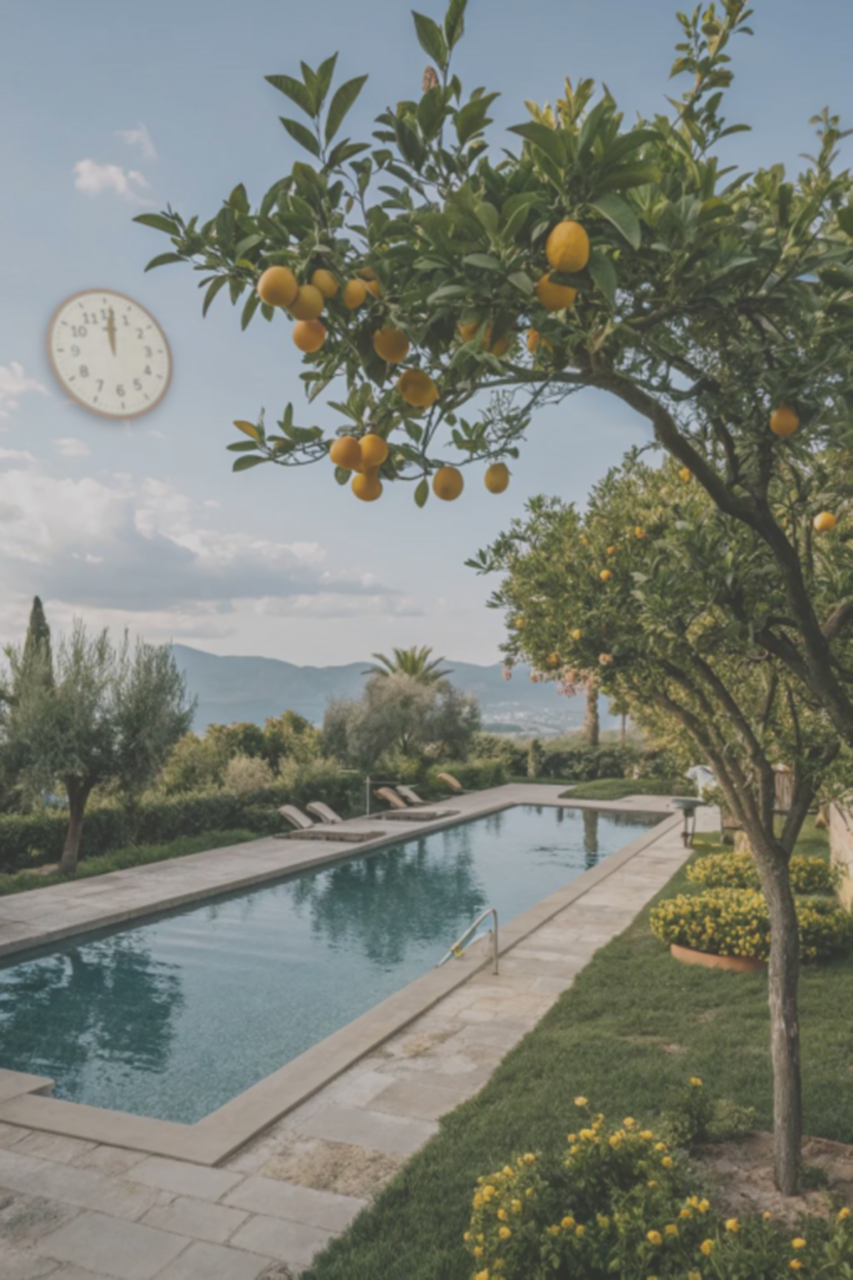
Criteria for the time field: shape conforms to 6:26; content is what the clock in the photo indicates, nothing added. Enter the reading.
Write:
12:01
